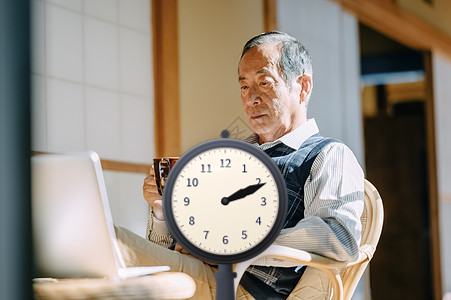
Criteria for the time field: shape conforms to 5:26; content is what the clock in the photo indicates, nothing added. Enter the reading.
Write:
2:11
